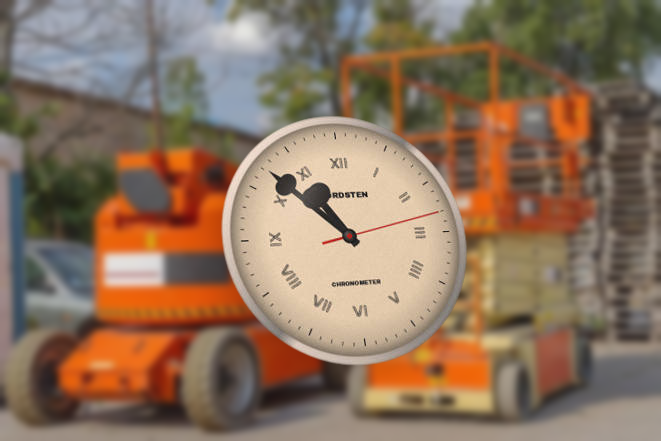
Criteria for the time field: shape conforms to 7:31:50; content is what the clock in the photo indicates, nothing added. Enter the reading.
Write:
10:52:13
